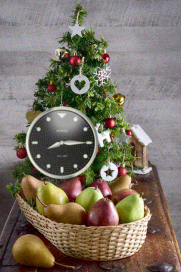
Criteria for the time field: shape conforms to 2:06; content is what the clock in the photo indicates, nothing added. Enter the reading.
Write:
8:15
